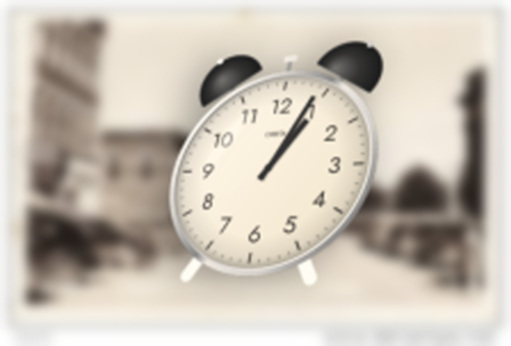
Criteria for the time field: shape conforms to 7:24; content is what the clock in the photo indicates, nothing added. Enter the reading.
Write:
1:04
